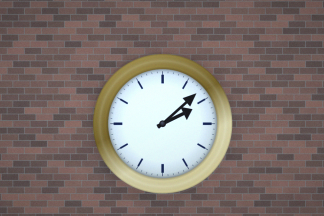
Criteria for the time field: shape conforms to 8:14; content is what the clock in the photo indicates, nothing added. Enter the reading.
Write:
2:08
